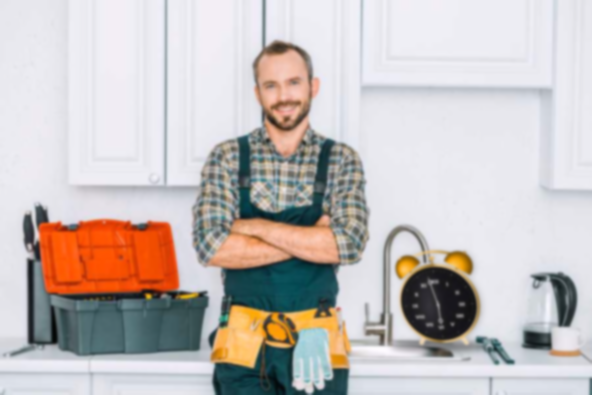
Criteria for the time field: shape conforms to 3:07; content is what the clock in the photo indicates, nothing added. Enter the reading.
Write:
5:58
